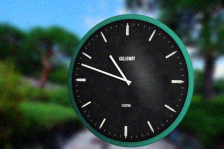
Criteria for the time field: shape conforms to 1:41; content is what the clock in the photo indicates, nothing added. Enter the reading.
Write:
10:48
